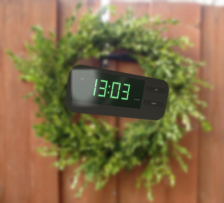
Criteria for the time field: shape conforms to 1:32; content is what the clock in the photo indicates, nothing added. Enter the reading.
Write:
13:03
